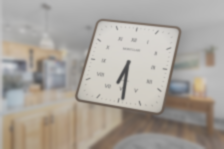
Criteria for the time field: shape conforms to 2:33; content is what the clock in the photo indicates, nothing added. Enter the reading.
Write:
6:29
